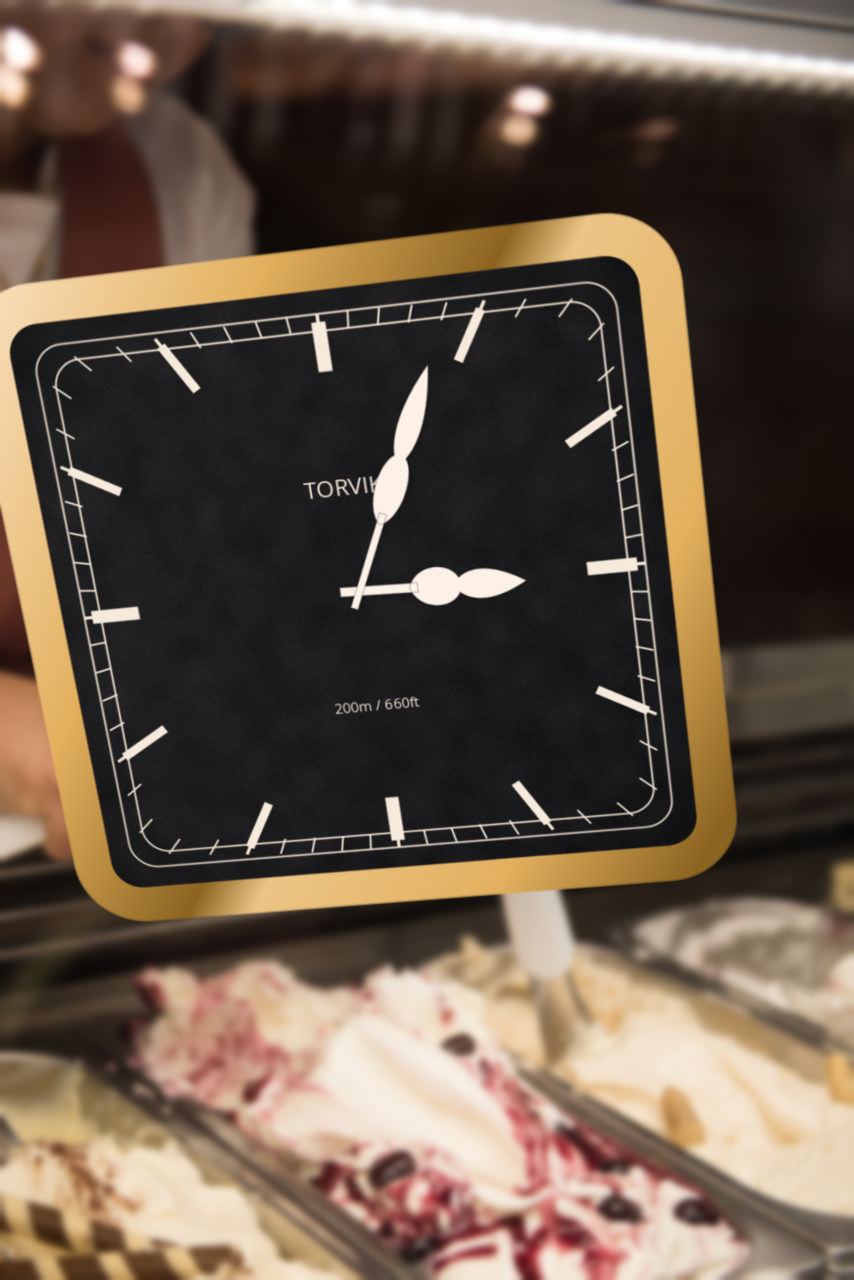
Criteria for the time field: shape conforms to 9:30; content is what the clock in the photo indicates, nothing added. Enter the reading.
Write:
3:04
